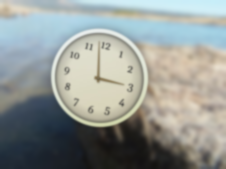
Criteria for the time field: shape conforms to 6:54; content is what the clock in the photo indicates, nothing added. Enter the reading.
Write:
2:58
